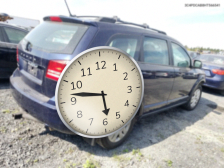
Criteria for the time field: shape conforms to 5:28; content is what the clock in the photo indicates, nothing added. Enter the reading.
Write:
5:47
